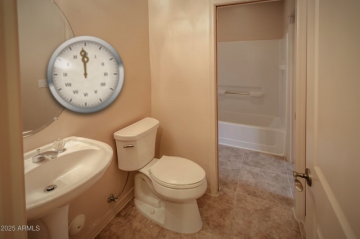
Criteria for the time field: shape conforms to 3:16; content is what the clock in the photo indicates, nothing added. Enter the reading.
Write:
11:59
